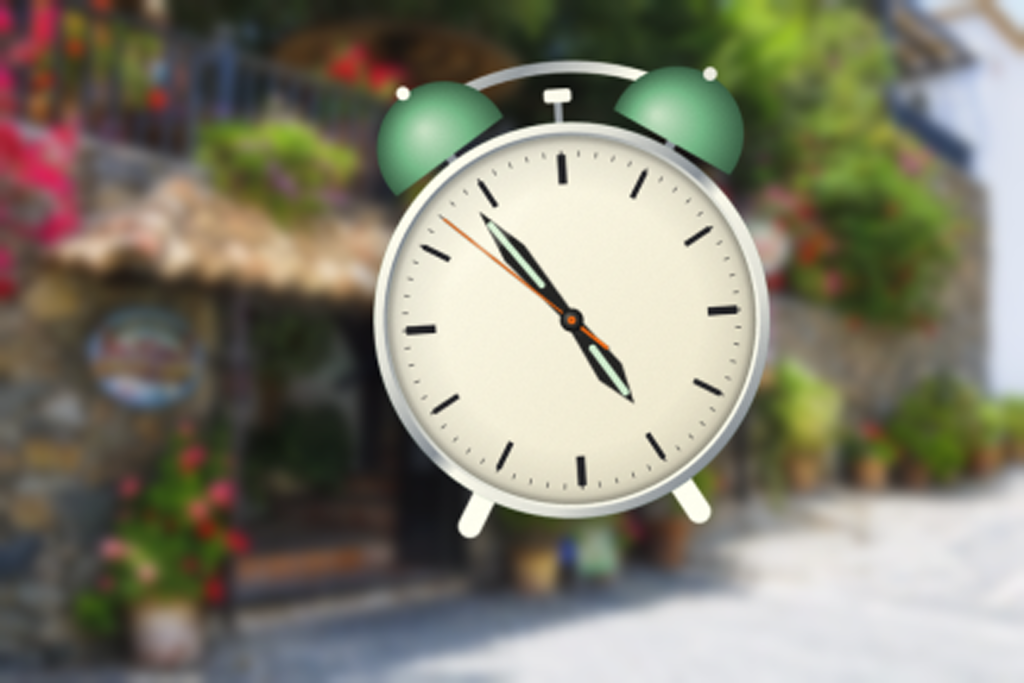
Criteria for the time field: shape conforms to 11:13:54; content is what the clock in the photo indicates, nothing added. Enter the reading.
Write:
4:53:52
